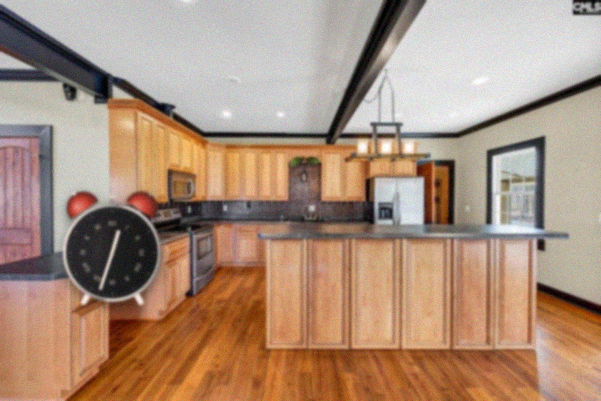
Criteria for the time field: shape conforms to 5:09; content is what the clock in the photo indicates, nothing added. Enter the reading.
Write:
12:33
